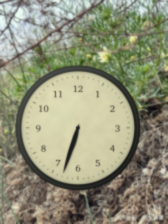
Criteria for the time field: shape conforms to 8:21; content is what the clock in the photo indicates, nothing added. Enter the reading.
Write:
6:33
